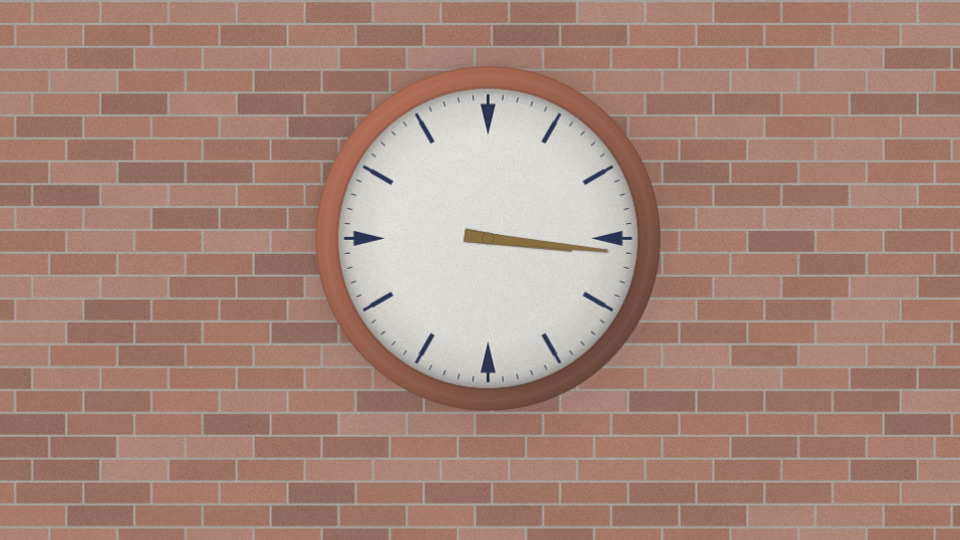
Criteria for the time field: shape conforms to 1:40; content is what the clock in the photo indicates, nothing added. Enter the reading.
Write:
3:16
